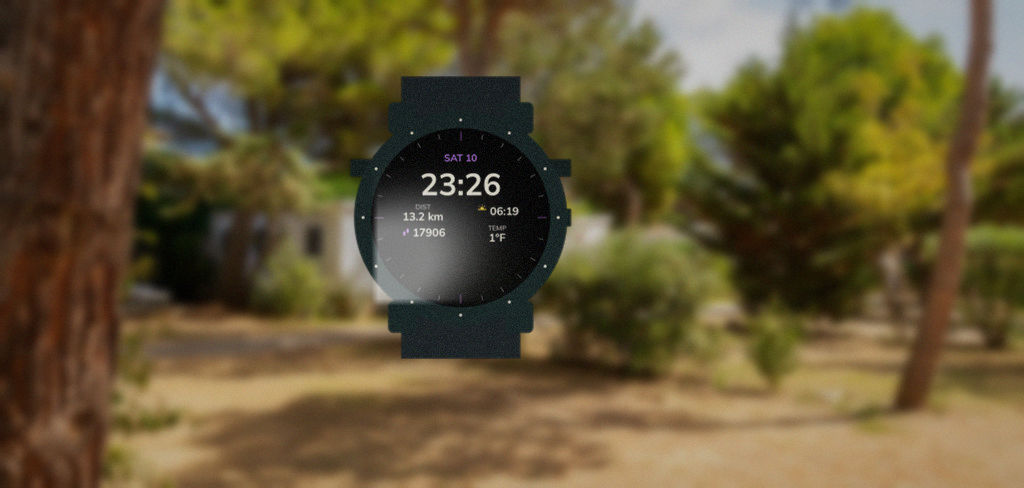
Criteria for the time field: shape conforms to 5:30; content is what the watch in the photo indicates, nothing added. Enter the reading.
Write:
23:26
